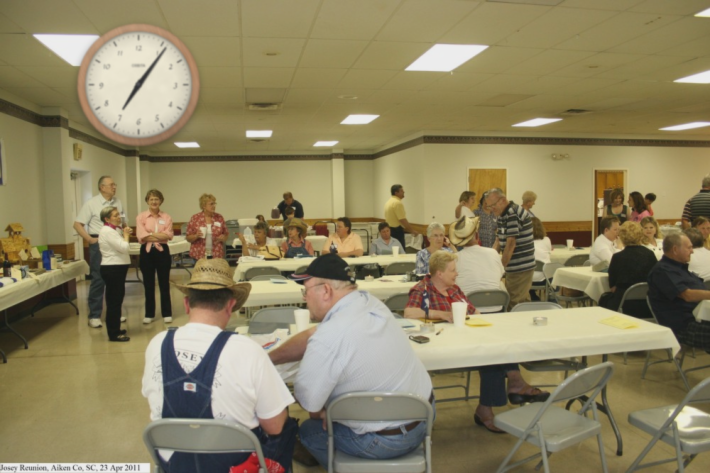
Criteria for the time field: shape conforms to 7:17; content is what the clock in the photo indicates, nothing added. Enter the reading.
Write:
7:06
